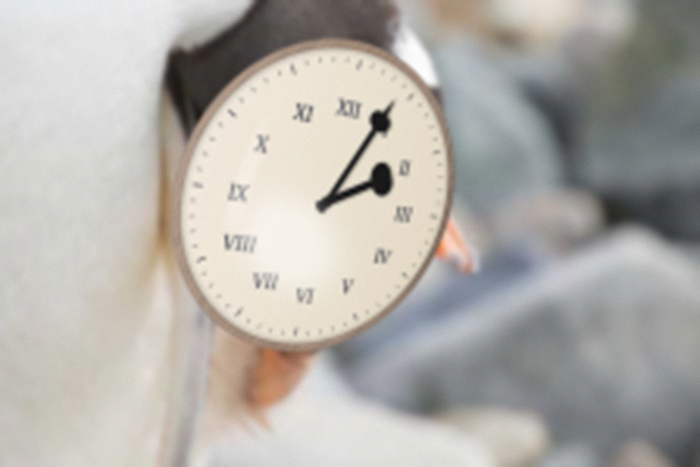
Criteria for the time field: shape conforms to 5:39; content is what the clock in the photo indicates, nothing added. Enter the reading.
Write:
2:04
